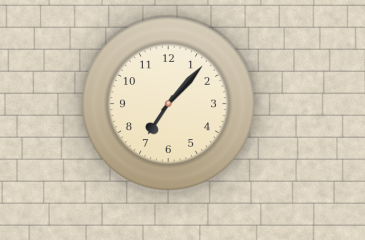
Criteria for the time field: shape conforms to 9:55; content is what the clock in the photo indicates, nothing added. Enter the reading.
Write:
7:07
